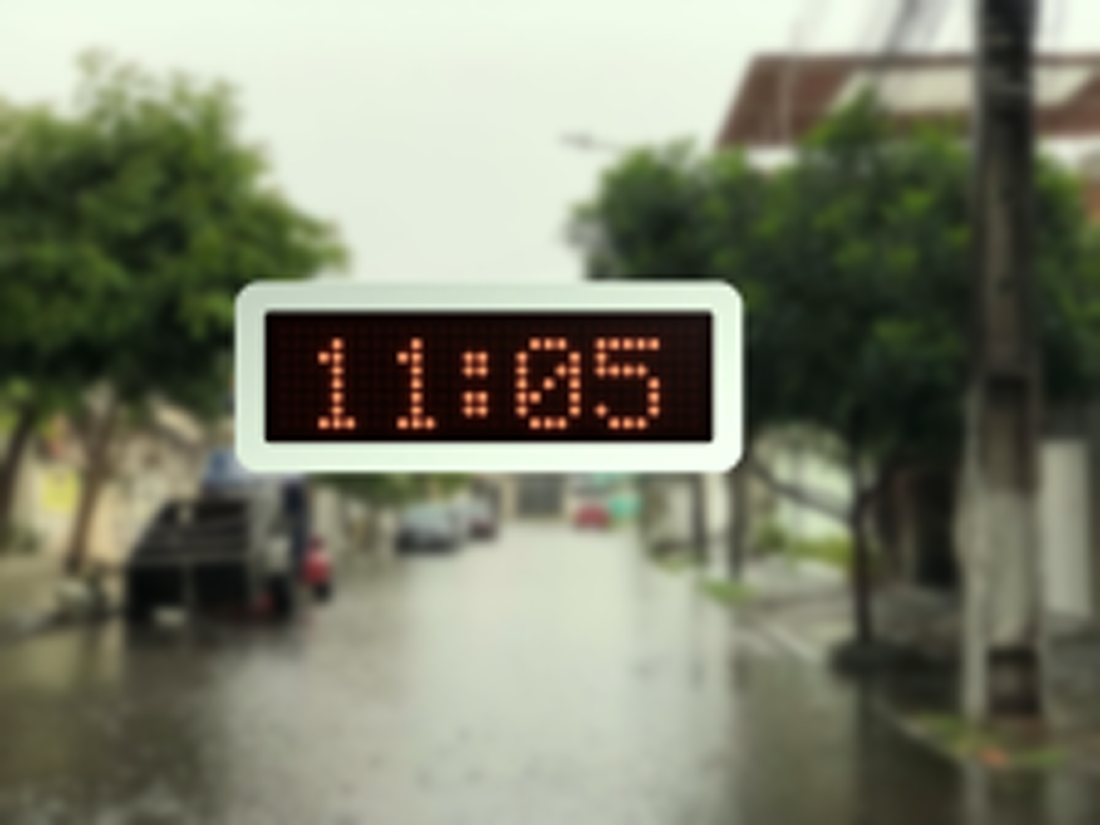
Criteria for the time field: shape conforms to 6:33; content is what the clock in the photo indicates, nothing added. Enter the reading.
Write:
11:05
